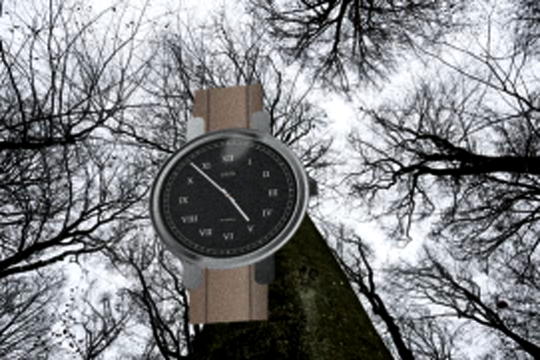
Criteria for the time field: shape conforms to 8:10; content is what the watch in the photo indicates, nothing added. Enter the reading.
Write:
4:53
